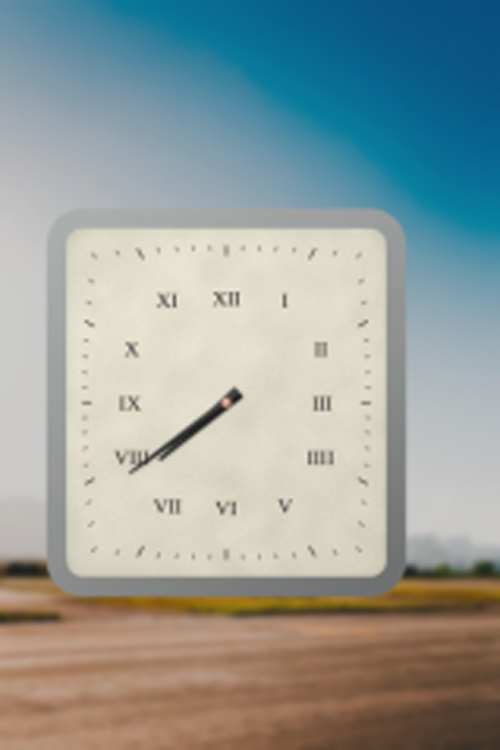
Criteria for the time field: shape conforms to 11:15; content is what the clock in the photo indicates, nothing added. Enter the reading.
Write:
7:39
